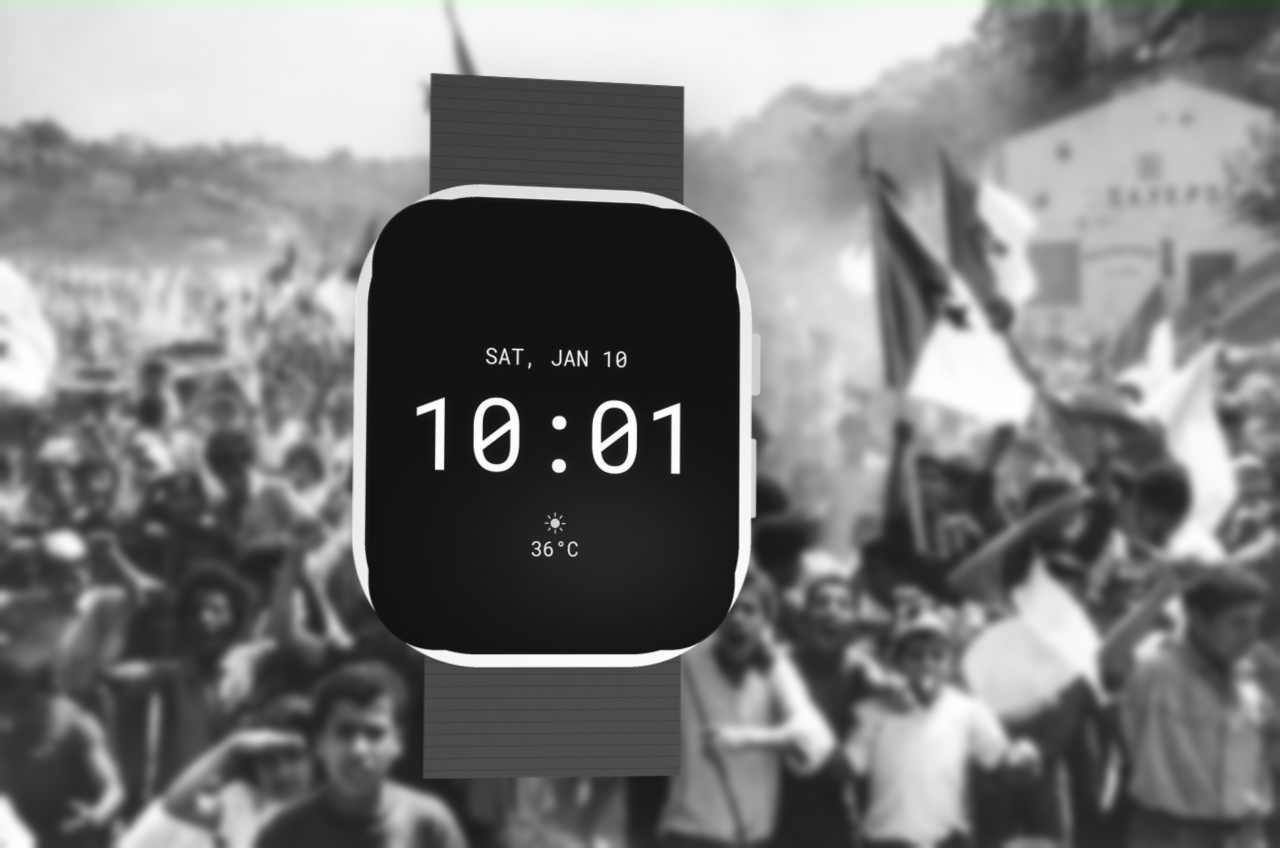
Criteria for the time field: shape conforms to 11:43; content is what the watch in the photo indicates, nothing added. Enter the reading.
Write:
10:01
